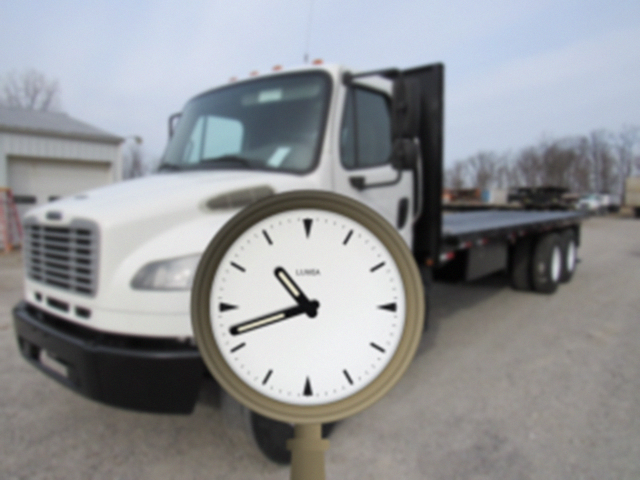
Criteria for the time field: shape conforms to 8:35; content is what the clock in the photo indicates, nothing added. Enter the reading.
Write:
10:42
